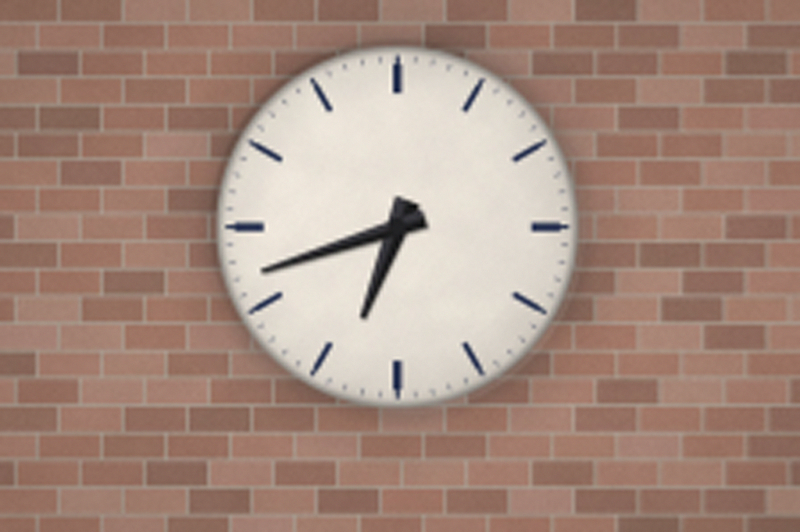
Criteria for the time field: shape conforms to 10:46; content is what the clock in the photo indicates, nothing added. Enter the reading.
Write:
6:42
